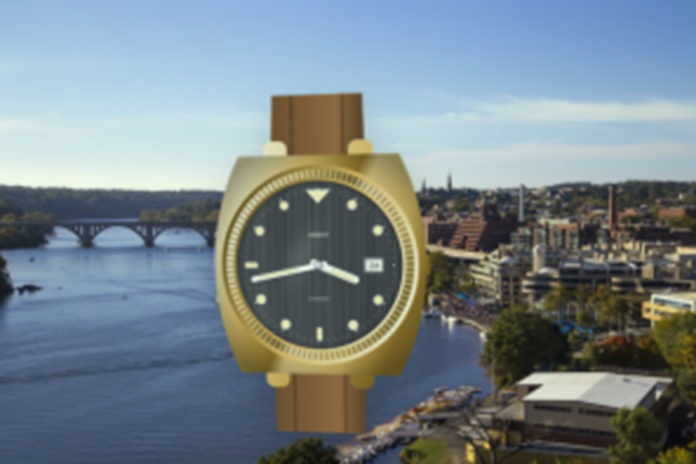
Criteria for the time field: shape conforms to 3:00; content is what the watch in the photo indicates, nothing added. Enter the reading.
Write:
3:43
